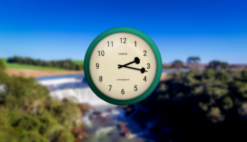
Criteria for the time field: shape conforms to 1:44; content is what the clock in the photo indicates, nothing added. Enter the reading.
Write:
2:17
